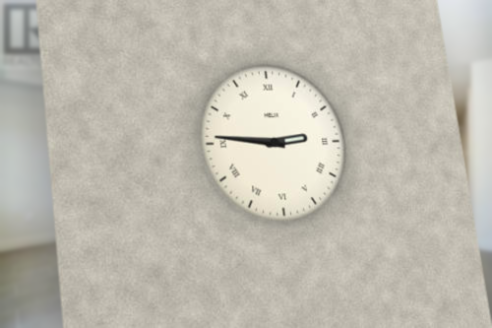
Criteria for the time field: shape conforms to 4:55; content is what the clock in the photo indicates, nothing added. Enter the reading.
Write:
2:46
